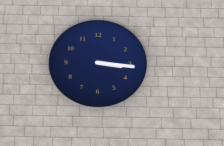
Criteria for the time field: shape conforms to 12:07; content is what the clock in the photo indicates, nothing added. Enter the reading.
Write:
3:16
